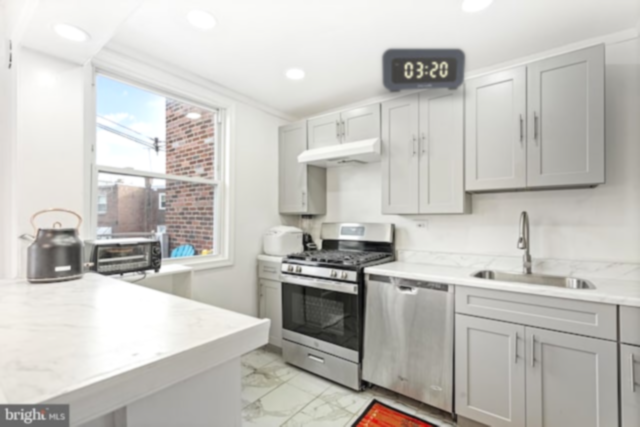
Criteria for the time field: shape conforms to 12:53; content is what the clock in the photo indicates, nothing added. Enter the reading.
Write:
3:20
